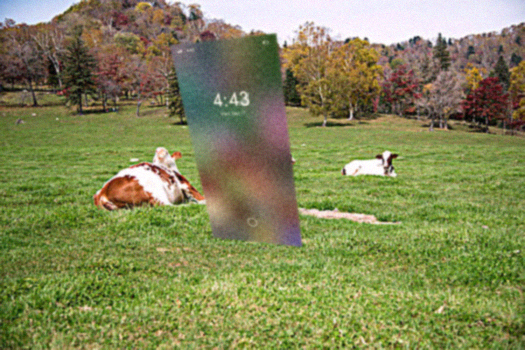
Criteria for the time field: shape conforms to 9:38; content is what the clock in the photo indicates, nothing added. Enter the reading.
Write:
4:43
